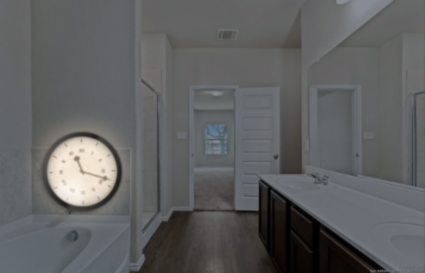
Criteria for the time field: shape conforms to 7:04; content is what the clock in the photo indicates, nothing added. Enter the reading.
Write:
11:18
